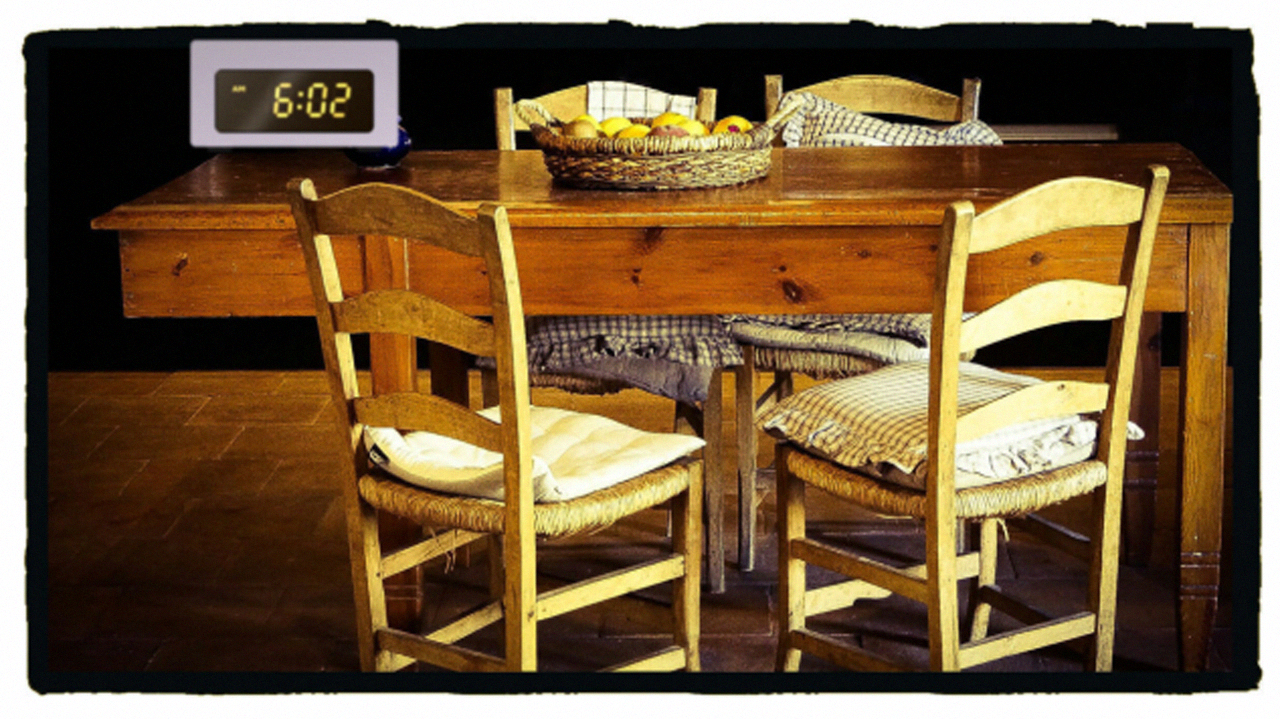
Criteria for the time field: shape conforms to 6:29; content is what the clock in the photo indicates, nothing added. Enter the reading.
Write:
6:02
